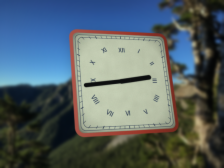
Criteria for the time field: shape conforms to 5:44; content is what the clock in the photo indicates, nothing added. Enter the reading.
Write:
2:44
